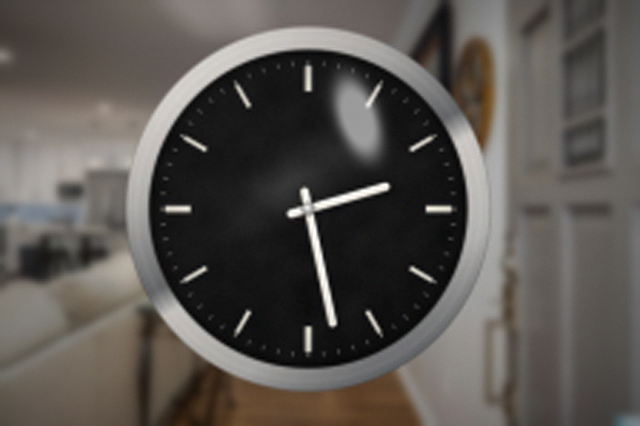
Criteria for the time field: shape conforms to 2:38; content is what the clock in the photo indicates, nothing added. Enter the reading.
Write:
2:28
